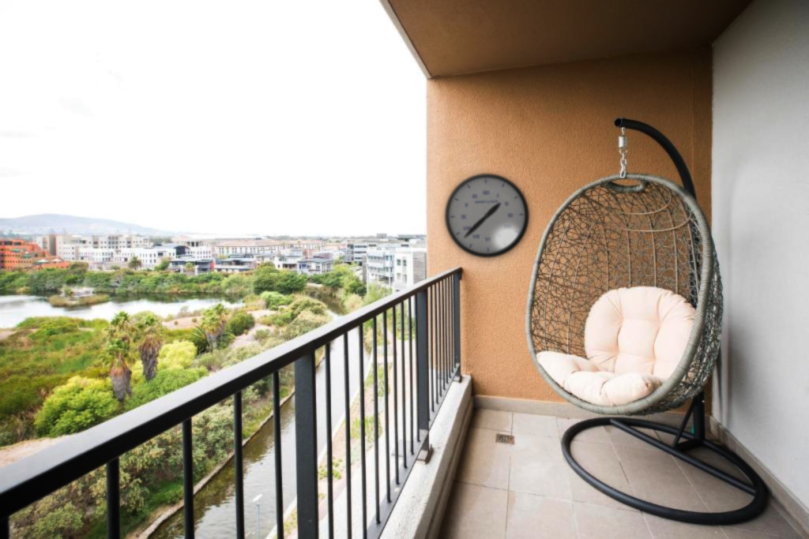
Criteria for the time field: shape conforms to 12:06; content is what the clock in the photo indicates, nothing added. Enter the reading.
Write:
1:38
